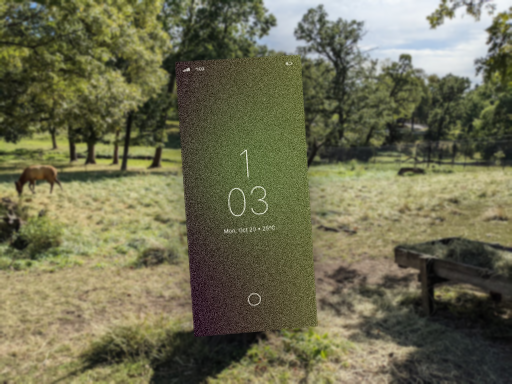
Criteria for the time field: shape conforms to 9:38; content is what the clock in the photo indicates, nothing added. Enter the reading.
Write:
1:03
